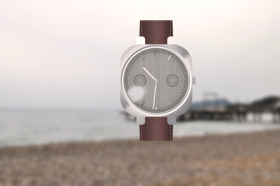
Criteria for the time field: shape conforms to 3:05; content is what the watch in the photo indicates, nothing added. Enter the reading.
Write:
10:31
